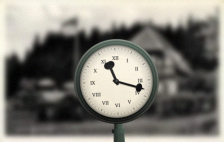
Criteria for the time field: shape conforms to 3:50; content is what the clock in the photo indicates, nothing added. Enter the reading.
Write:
11:18
